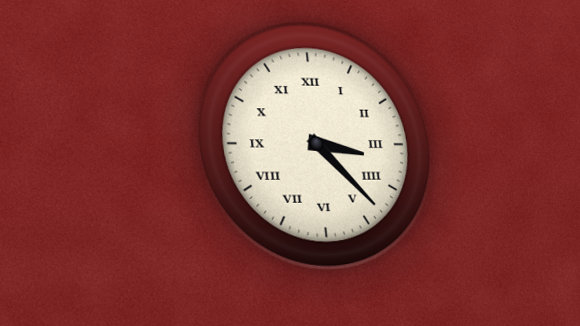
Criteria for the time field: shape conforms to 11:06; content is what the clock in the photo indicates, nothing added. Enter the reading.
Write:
3:23
